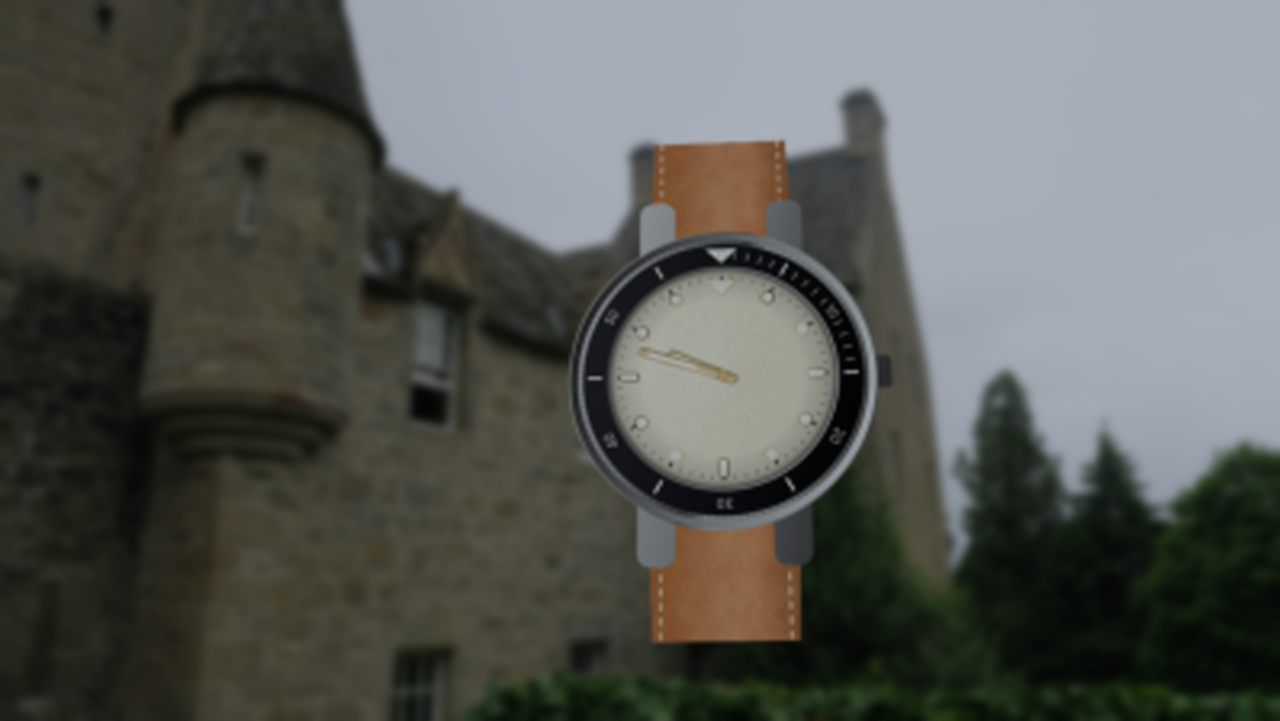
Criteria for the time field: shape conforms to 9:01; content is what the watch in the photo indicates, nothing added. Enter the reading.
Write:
9:48
